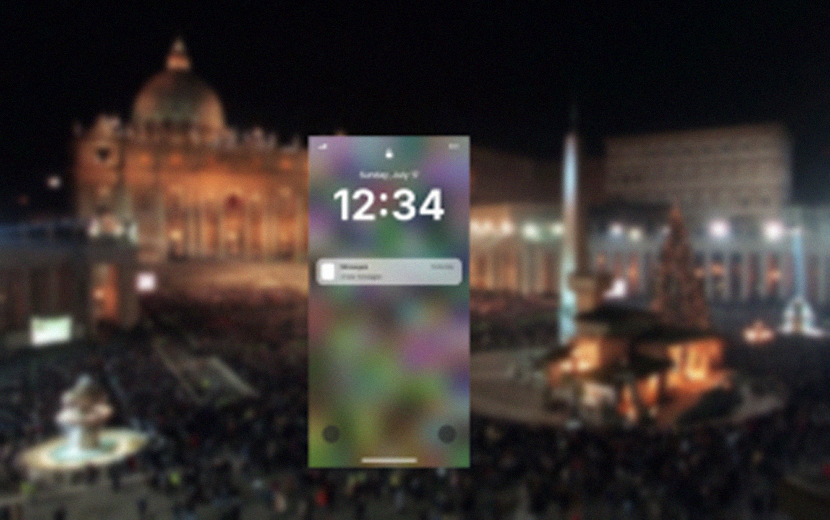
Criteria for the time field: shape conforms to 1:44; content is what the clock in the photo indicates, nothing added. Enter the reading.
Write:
12:34
